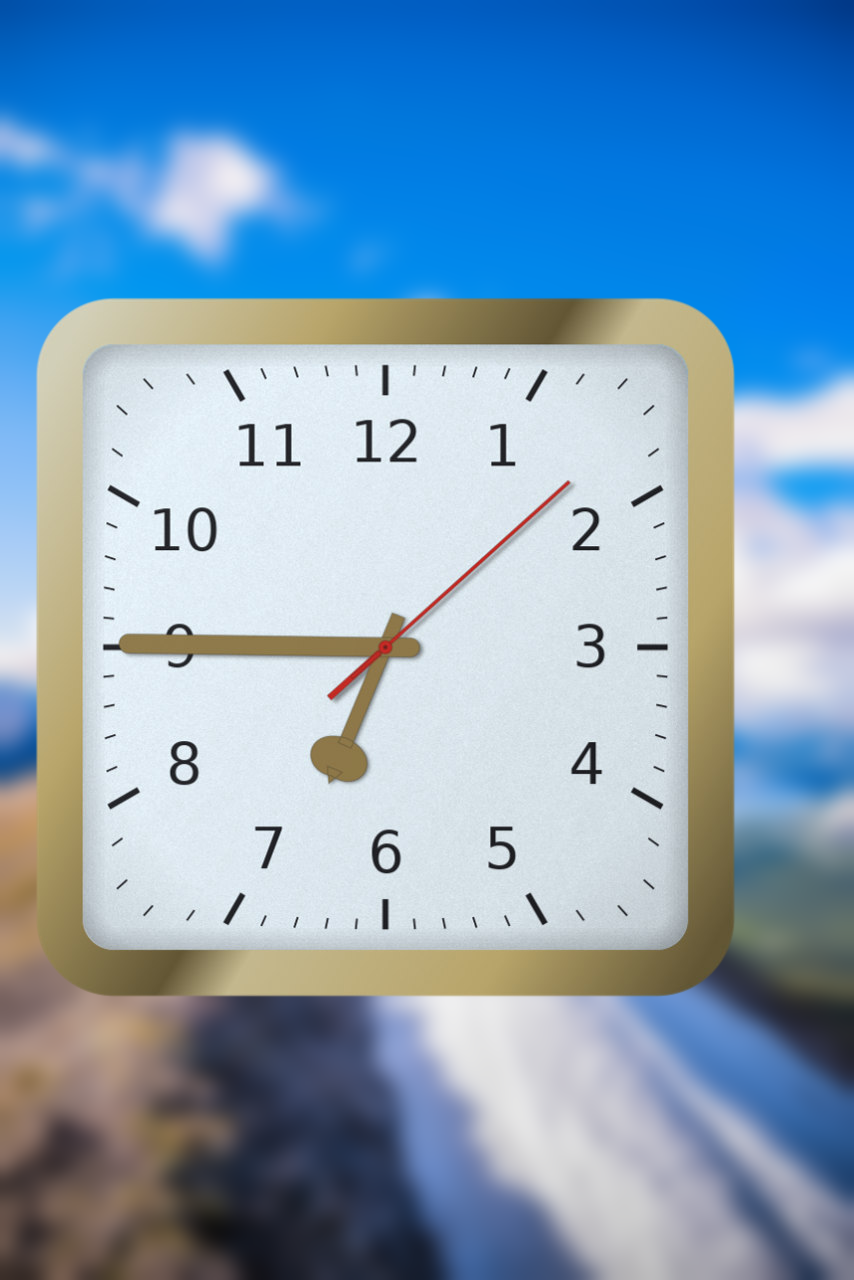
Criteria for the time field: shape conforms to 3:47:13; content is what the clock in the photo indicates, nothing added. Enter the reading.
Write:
6:45:08
